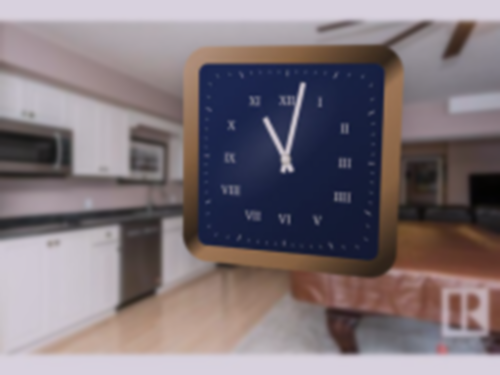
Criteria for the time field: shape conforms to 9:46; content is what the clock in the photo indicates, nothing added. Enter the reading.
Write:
11:02
